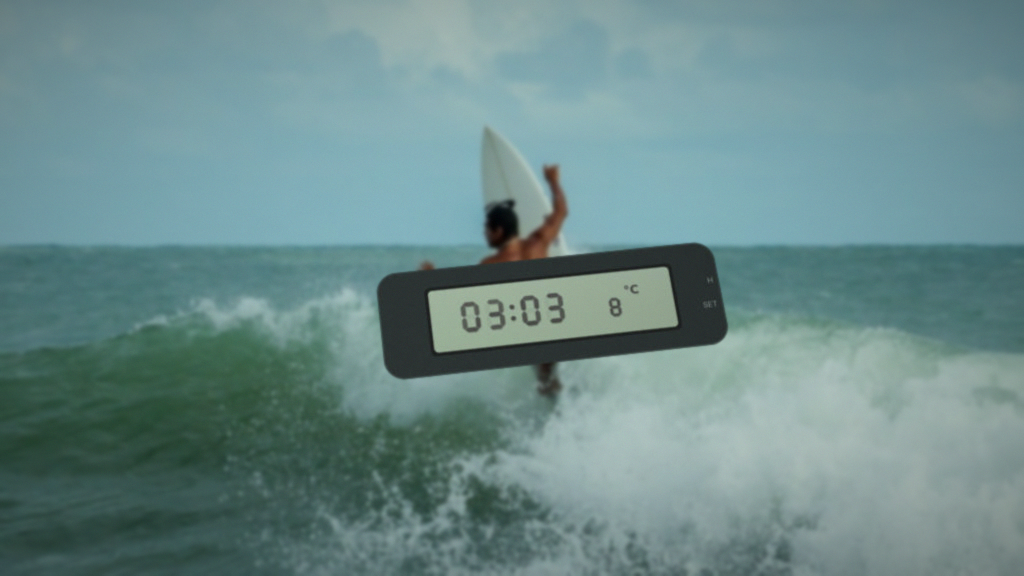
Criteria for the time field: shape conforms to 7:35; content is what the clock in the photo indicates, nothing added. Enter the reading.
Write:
3:03
